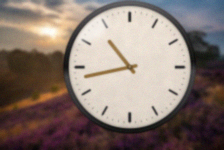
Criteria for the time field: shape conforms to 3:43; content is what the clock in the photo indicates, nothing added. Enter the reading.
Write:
10:43
